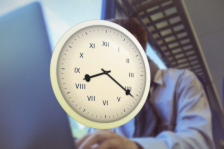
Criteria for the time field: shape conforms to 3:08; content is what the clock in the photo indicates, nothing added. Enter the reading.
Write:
8:21
